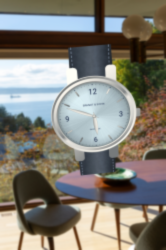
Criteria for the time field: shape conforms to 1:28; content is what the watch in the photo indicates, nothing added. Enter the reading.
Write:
5:49
